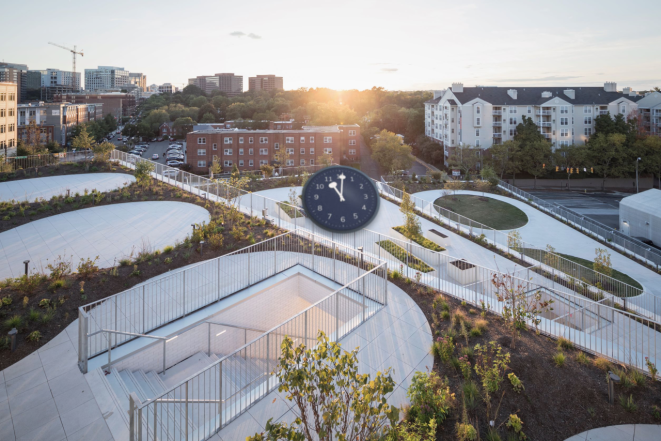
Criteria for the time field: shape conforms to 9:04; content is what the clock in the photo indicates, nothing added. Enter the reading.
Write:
11:01
